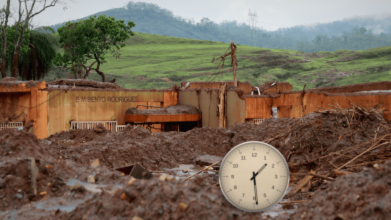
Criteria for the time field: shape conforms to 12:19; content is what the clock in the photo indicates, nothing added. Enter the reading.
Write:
1:29
